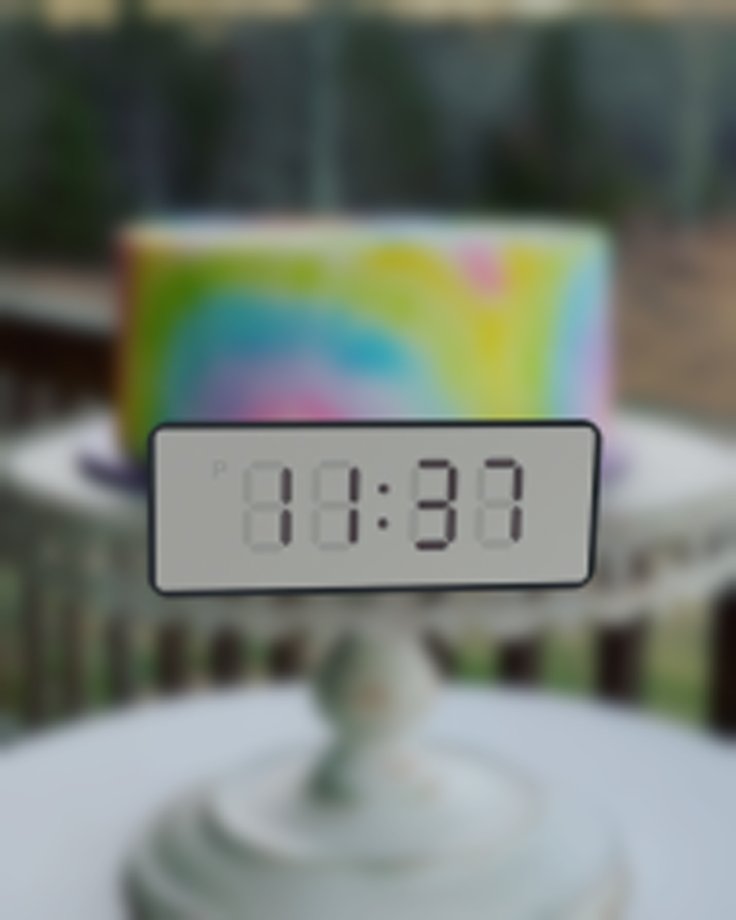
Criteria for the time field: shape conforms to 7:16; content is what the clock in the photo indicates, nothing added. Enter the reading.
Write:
11:37
